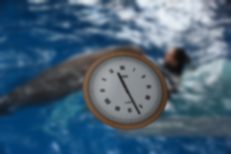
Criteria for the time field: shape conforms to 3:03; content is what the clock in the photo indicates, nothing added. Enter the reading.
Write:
11:27
